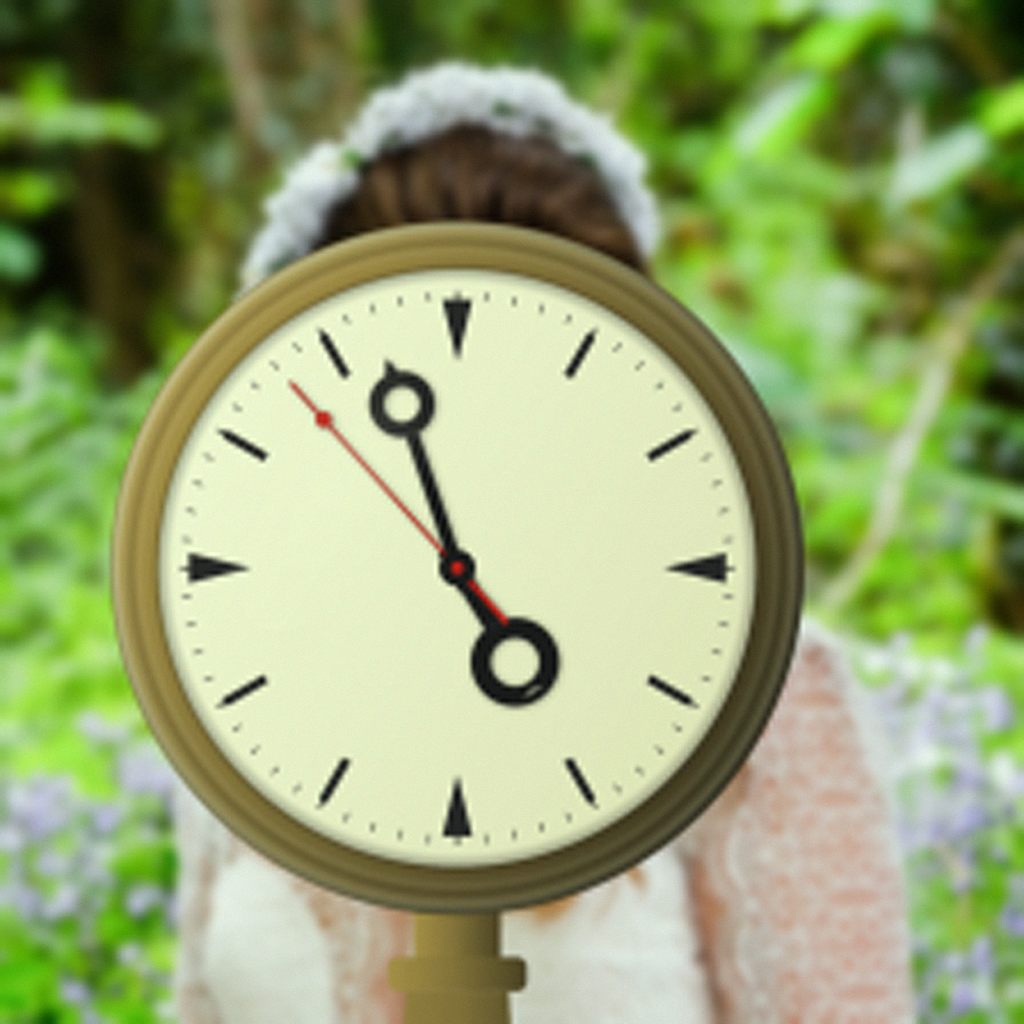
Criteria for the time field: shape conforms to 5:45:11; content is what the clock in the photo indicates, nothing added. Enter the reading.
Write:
4:56:53
